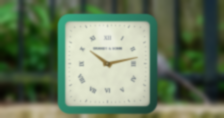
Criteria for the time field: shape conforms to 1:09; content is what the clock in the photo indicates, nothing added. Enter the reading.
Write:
10:13
